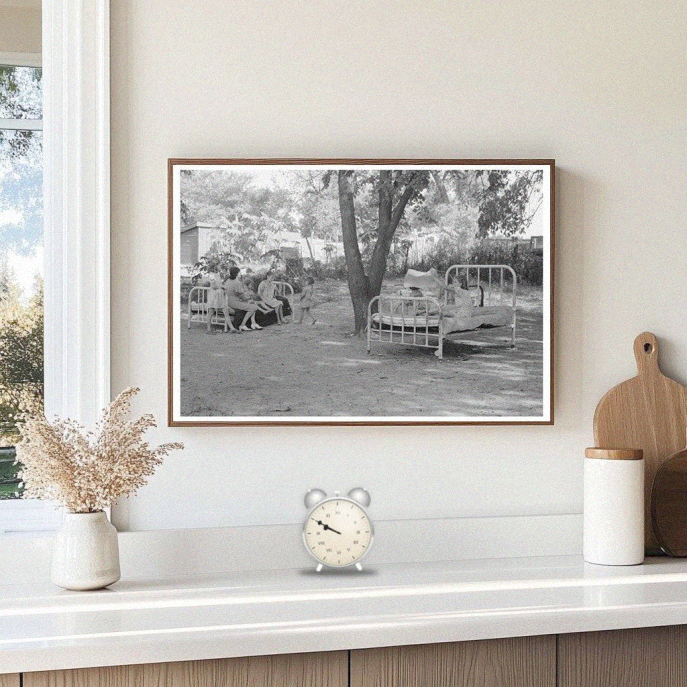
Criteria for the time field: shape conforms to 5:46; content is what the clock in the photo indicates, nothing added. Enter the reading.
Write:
9:50
